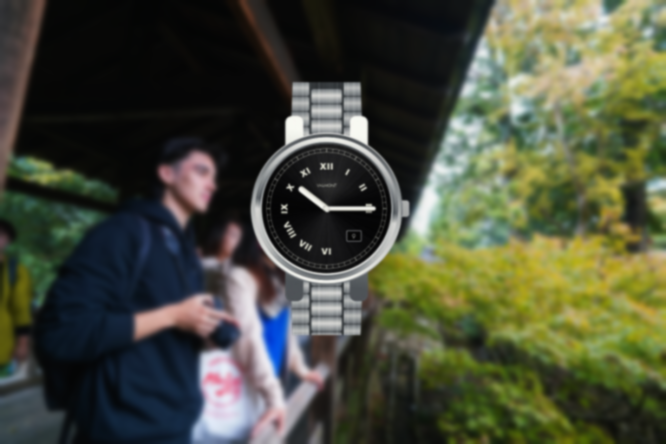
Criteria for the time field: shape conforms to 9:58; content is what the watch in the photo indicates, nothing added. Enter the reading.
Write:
10:15
